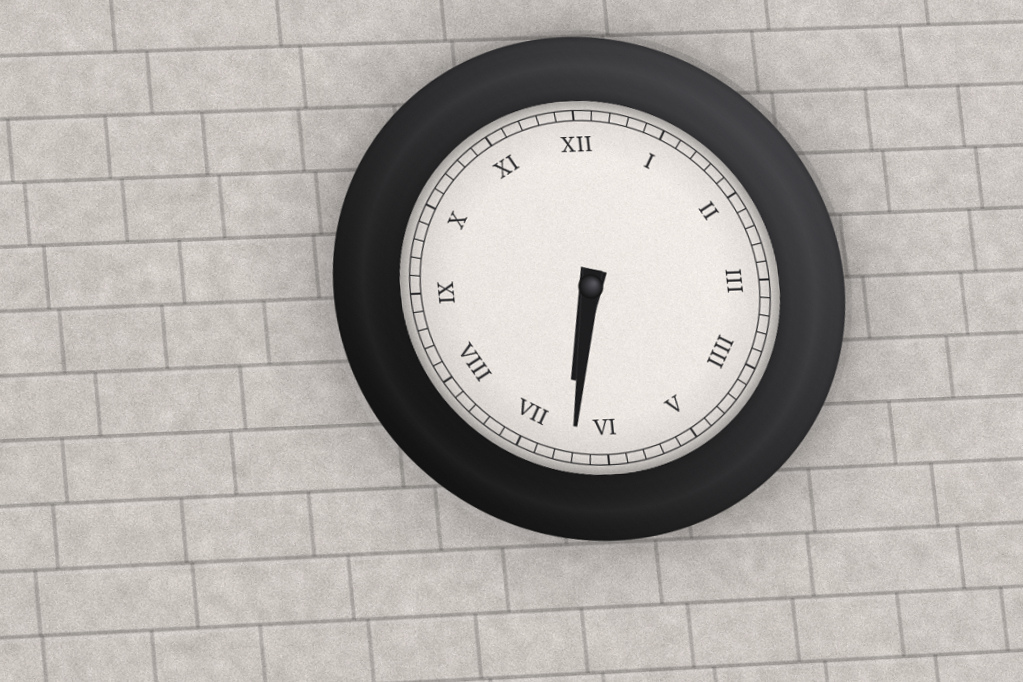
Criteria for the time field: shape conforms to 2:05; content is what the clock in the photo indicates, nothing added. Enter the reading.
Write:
6:32
